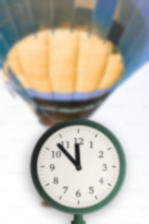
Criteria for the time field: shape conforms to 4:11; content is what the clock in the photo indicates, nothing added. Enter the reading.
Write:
11:53
